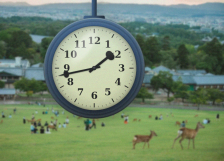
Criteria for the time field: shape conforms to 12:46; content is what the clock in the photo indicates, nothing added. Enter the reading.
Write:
1:43
